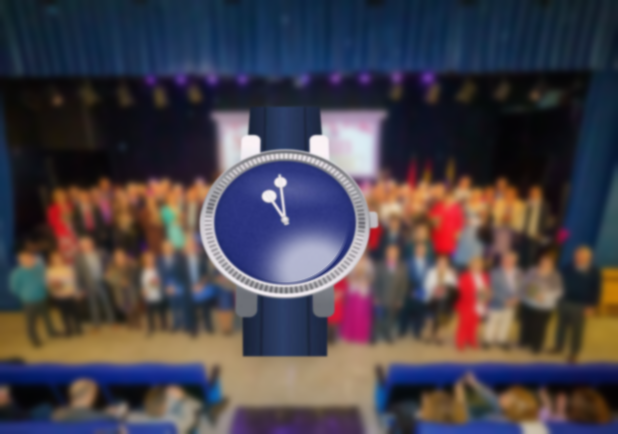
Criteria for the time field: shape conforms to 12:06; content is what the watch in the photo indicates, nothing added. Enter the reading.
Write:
10:59
